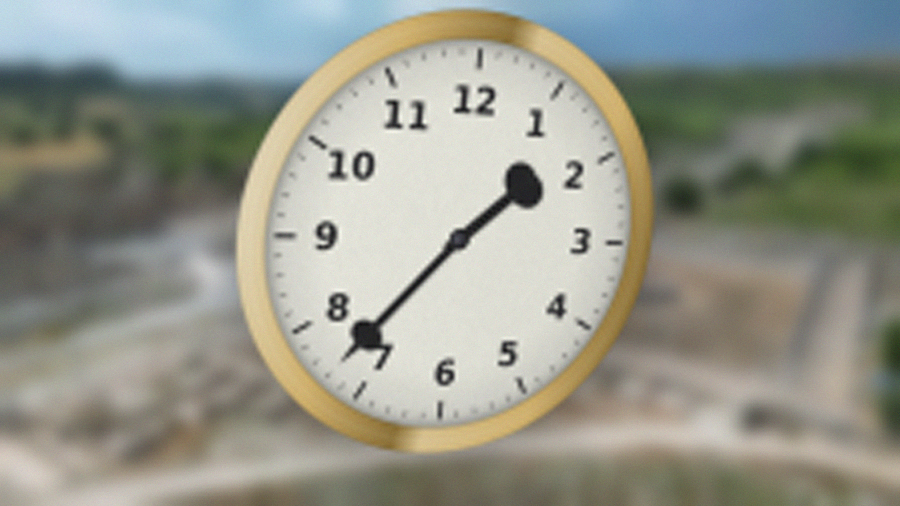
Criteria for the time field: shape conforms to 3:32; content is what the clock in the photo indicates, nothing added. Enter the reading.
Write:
1:37
